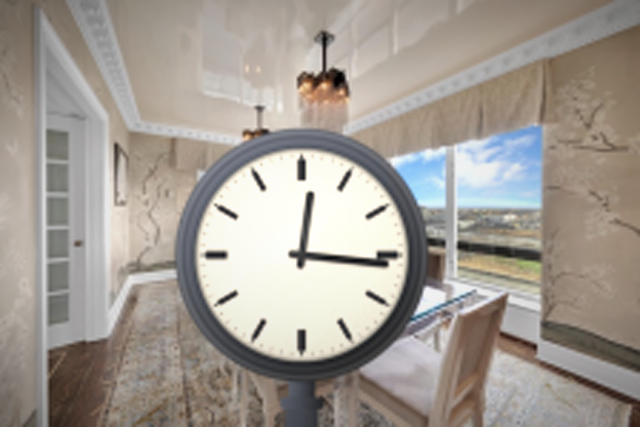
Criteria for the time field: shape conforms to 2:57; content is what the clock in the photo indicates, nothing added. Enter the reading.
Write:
12:16
